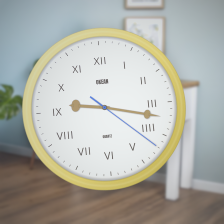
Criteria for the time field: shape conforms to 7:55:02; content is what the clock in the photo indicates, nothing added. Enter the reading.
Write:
9:17:22
